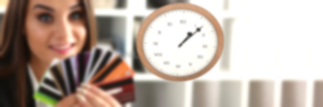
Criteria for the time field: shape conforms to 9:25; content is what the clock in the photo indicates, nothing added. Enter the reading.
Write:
1:07
